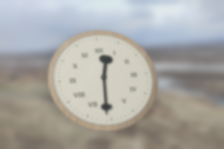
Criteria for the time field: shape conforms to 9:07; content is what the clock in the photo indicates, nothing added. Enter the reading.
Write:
12:31
